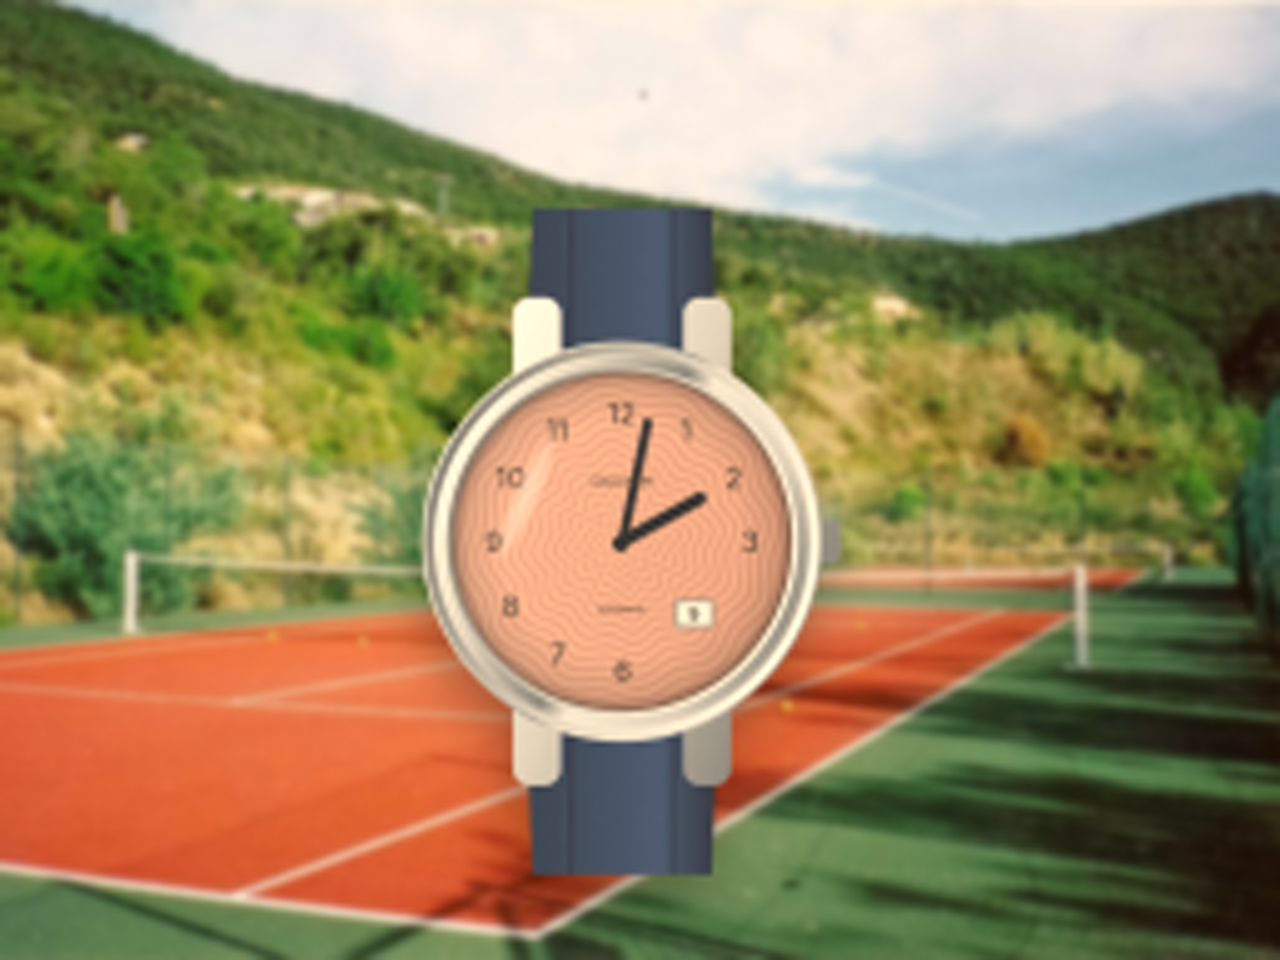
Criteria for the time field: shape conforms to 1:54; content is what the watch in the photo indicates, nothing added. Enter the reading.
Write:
2:02
